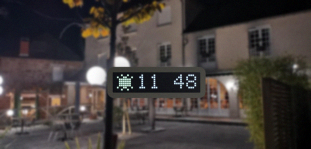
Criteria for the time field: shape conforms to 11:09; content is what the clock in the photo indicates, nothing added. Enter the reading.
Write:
11:48
